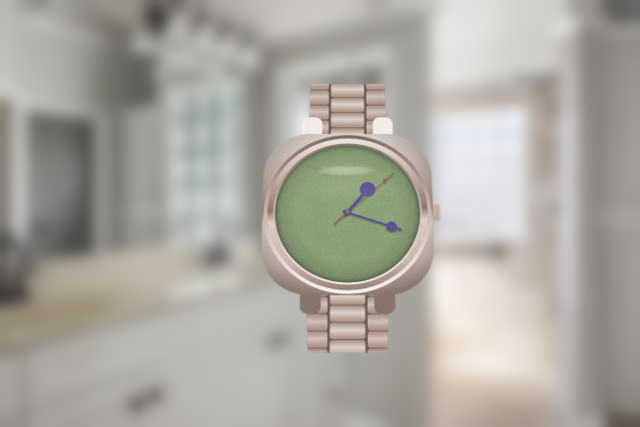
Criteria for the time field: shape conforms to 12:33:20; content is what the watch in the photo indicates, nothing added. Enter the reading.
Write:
1:18:08
